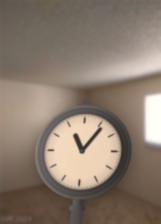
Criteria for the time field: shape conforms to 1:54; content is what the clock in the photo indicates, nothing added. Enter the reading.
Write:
11:06
